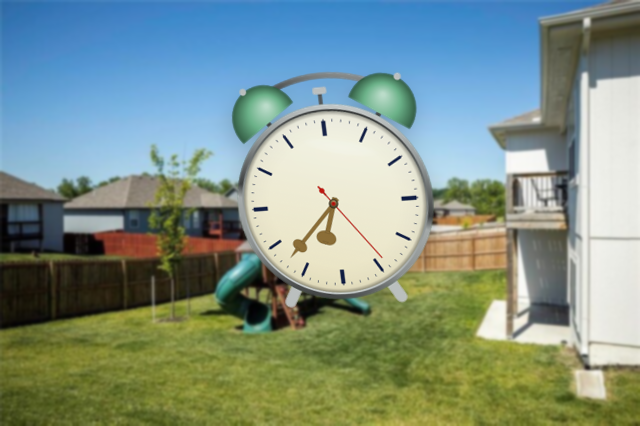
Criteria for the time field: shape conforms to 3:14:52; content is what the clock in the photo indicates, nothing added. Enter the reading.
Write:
6:37:24
